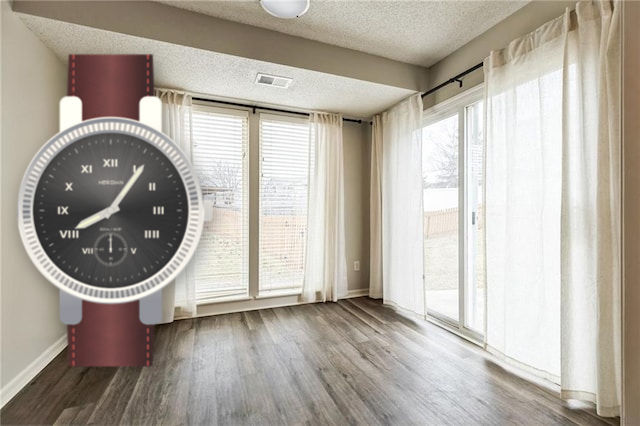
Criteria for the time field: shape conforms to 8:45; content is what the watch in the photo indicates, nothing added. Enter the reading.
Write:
8:06
